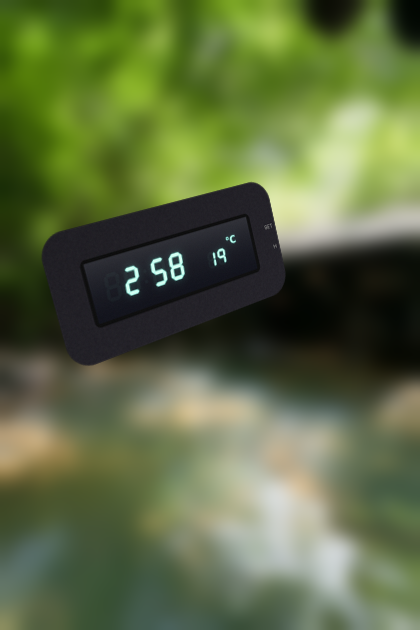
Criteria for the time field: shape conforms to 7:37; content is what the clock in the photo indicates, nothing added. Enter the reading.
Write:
2:58
